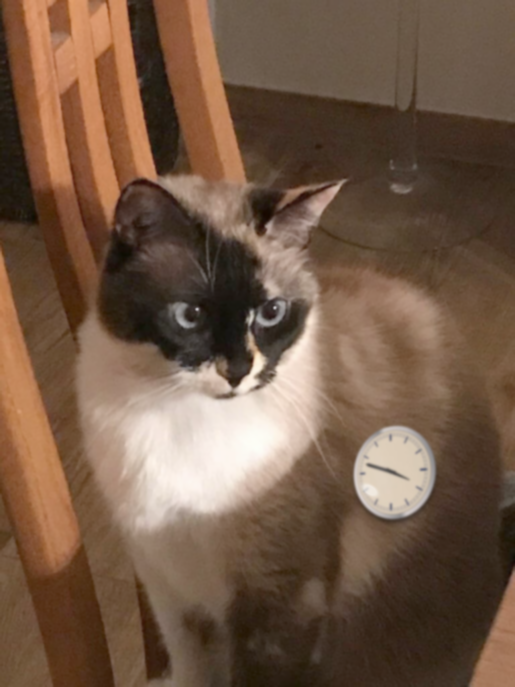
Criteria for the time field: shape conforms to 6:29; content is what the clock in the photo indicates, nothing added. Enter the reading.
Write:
3:48
